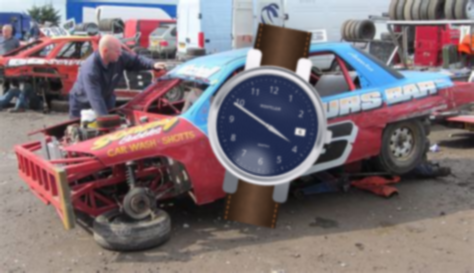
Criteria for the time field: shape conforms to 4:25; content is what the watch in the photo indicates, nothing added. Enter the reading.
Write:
3:49
